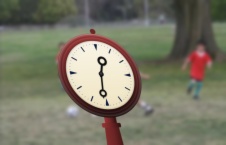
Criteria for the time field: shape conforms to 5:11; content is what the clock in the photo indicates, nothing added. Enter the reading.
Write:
12:31
